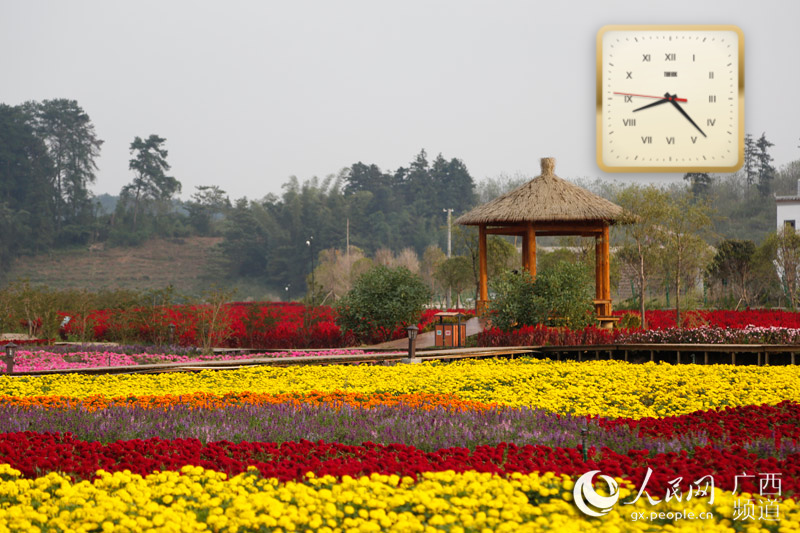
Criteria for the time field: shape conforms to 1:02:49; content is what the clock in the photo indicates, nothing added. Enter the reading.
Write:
8:22:46
